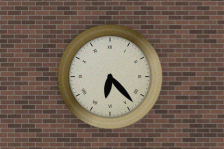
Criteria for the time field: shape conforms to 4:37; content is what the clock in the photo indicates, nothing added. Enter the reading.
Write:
6:23
